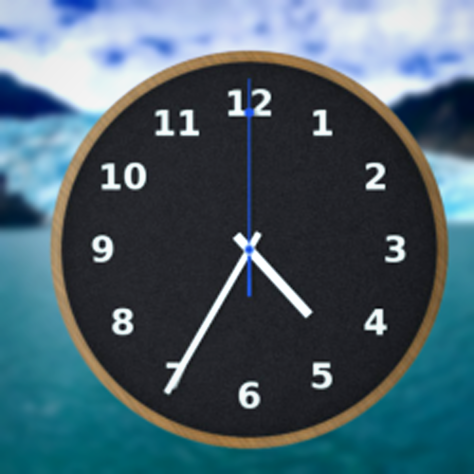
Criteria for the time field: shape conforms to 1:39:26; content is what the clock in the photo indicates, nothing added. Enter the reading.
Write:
4:35:00
